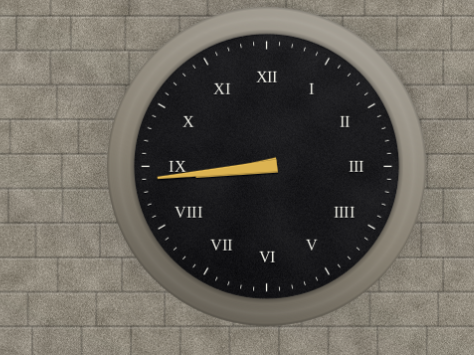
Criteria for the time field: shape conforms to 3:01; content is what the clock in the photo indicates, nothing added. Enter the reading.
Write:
8:44
